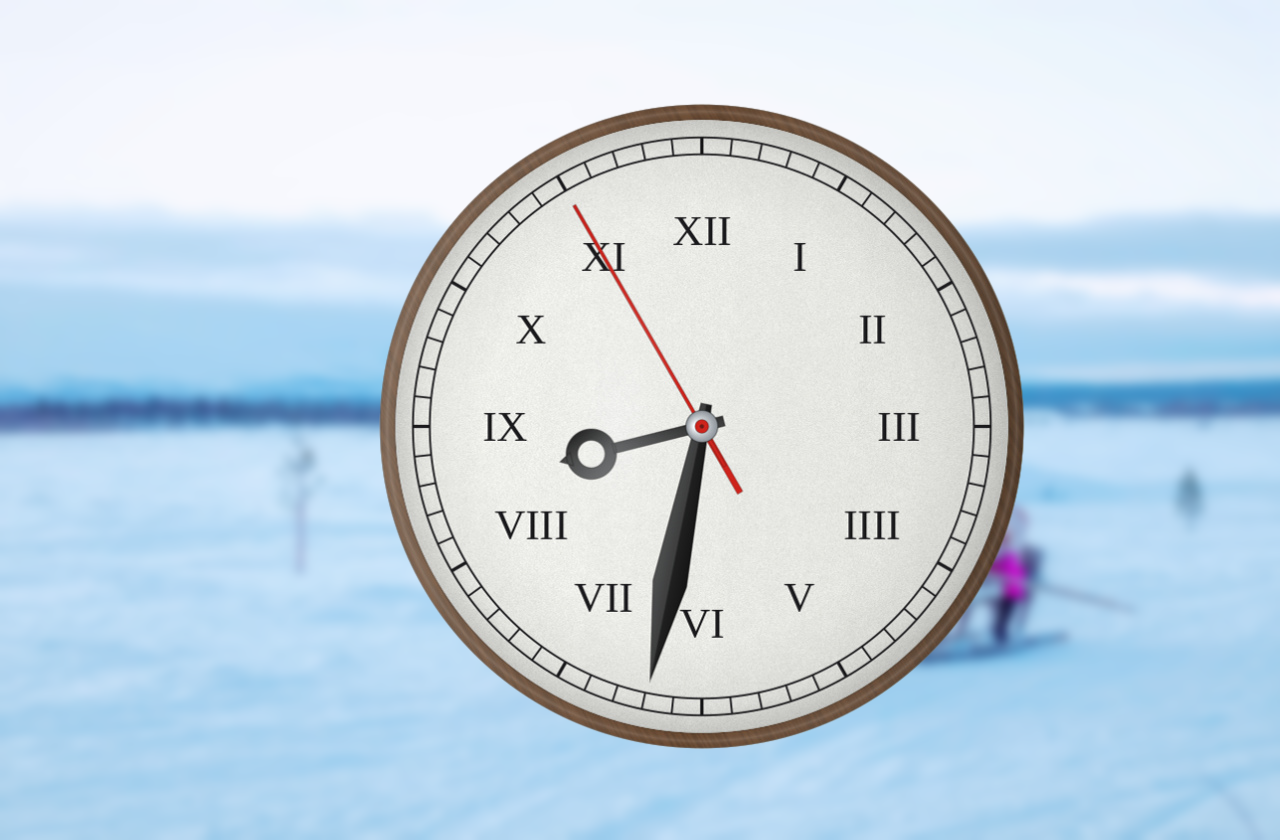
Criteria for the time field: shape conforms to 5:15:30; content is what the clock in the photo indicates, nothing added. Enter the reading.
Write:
8:31:55
